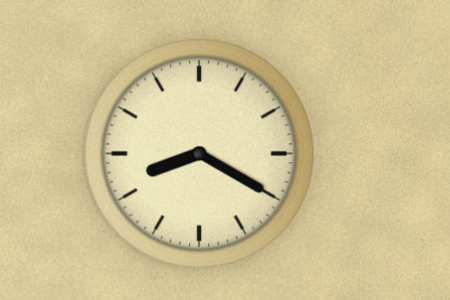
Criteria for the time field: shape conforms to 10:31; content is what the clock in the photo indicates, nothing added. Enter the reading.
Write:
8:20
